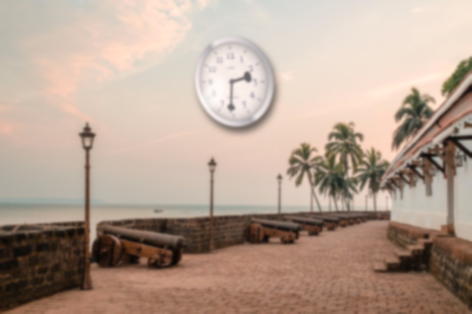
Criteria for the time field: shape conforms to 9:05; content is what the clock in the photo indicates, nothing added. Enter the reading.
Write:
2:31
